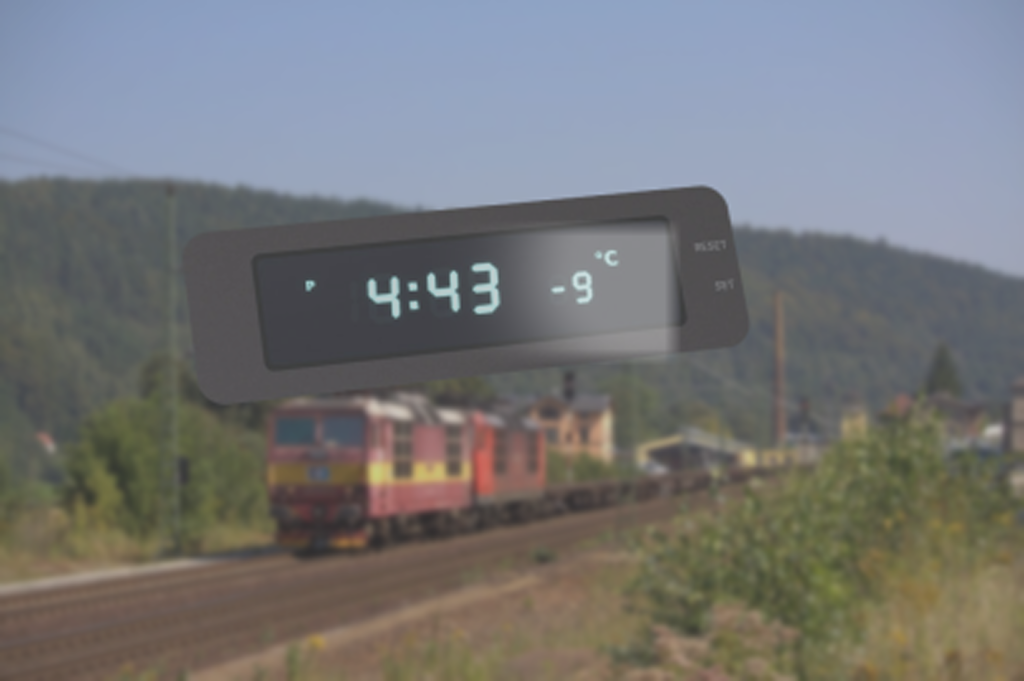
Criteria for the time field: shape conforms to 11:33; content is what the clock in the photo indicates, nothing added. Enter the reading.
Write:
4:43
